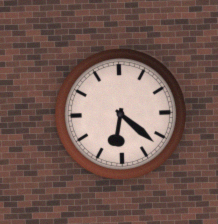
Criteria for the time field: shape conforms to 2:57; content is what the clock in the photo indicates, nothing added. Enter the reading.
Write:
6:22
